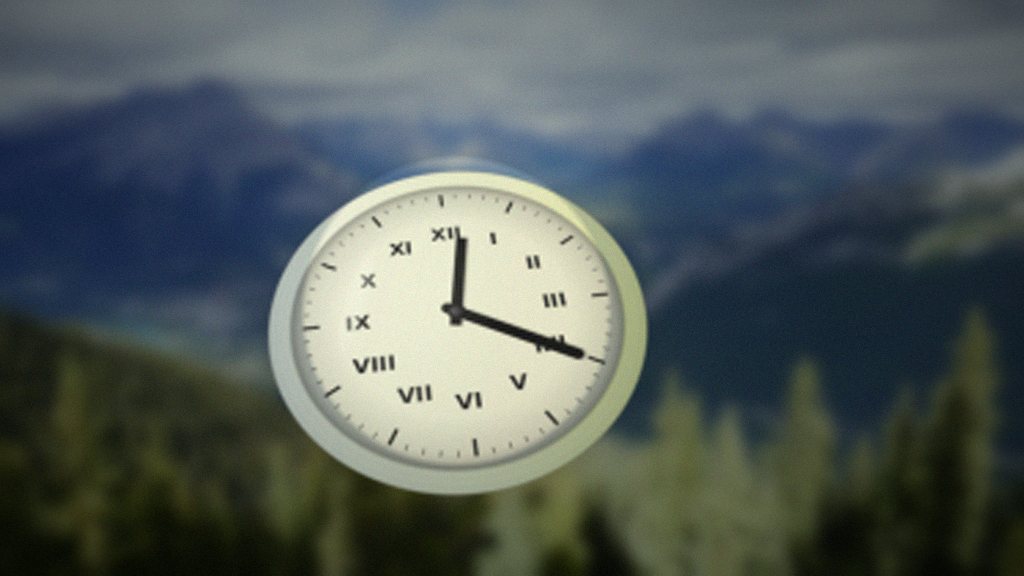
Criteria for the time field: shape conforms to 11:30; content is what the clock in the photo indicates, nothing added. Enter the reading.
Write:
12:20
